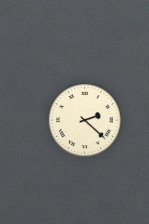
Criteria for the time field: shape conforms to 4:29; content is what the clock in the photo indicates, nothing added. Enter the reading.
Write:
2:22
